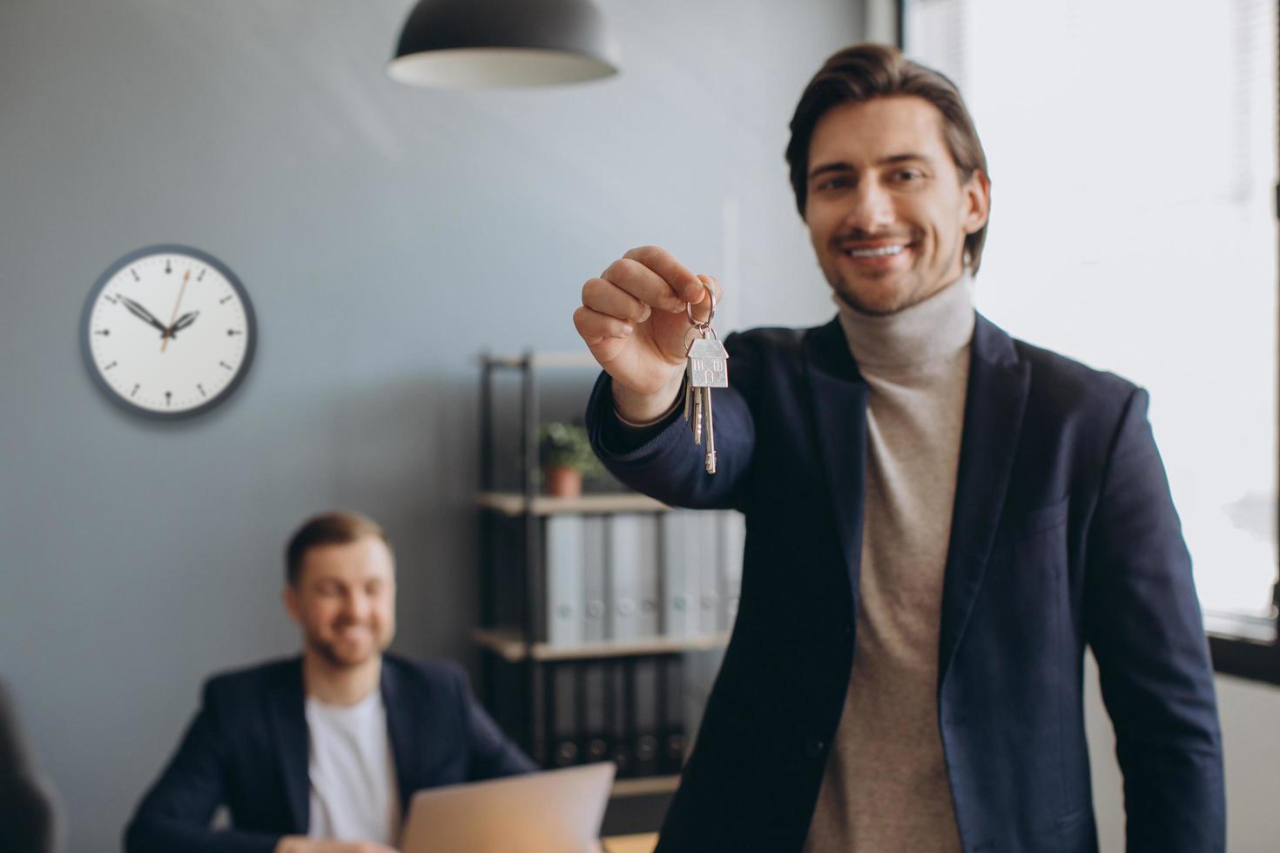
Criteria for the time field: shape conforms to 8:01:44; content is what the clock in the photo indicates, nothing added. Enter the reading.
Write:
1:51:03
